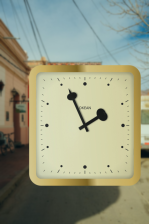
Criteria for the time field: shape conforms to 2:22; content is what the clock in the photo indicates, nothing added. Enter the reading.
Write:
1:56
